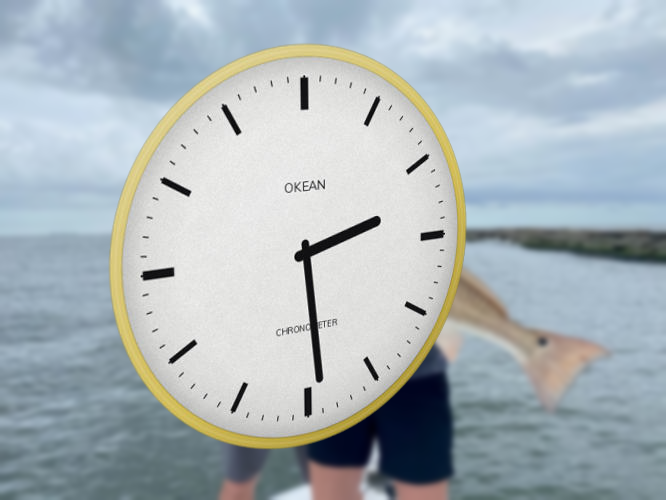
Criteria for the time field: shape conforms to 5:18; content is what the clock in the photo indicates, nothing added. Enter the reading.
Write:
2:29
